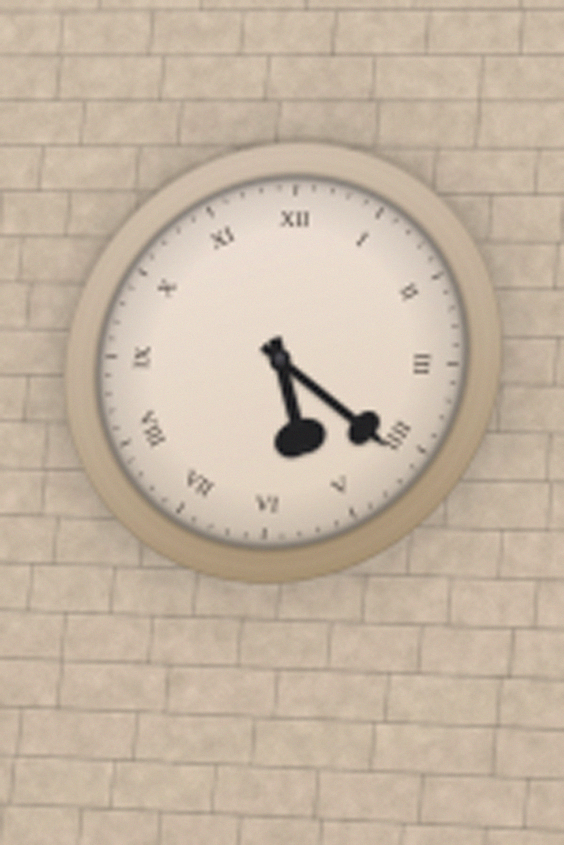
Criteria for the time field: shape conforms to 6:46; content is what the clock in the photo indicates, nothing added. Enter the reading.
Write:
5:21
